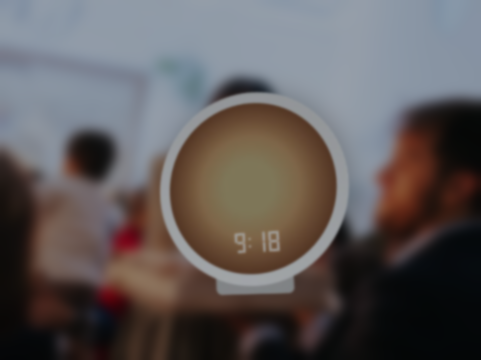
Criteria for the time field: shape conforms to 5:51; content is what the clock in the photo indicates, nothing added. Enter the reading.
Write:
9:18
